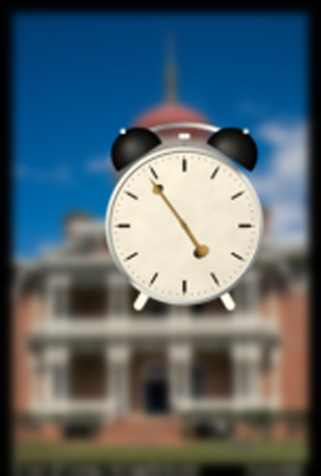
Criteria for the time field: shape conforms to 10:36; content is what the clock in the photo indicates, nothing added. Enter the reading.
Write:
4:54
